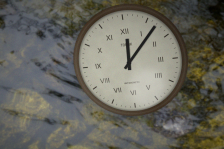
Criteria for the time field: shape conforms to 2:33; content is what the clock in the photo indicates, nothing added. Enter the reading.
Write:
12:07
